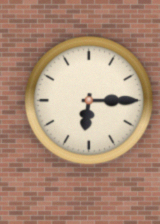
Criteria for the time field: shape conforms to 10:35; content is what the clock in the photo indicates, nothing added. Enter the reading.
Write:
6:15
